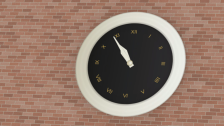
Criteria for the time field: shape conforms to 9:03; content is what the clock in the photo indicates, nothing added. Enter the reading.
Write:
10:54
